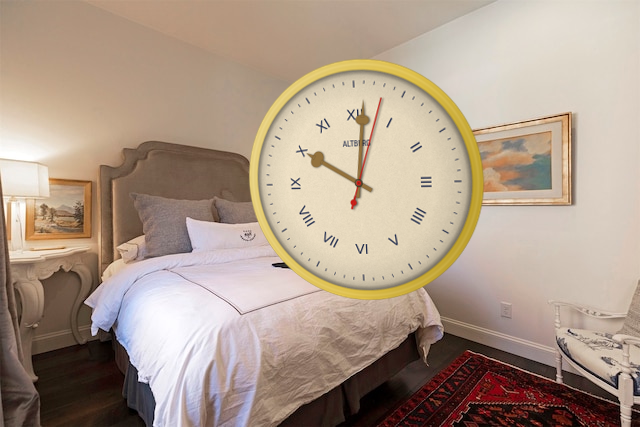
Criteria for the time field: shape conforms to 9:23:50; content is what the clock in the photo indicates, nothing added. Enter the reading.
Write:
10:01:03
